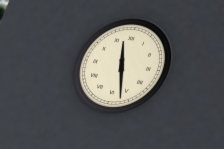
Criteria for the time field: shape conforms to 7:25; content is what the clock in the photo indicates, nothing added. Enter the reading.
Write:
11:27
